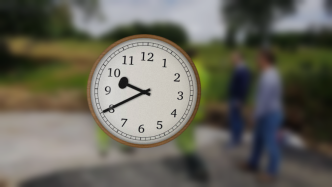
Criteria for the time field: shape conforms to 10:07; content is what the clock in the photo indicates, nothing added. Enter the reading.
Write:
9:40
